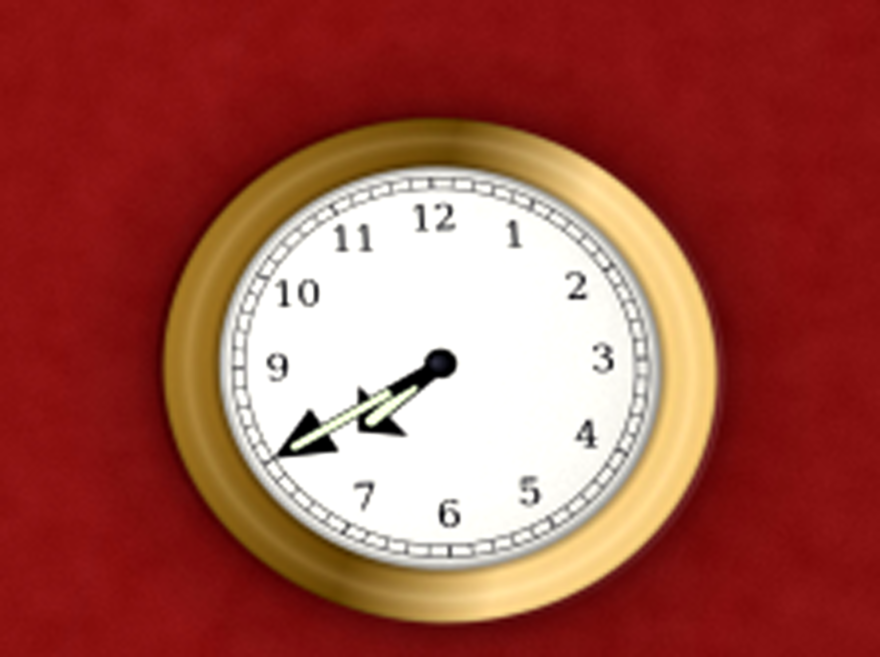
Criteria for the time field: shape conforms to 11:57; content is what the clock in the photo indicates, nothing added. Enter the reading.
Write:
7:40
